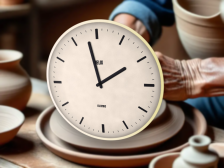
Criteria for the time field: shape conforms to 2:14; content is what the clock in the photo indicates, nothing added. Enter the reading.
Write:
1:58
